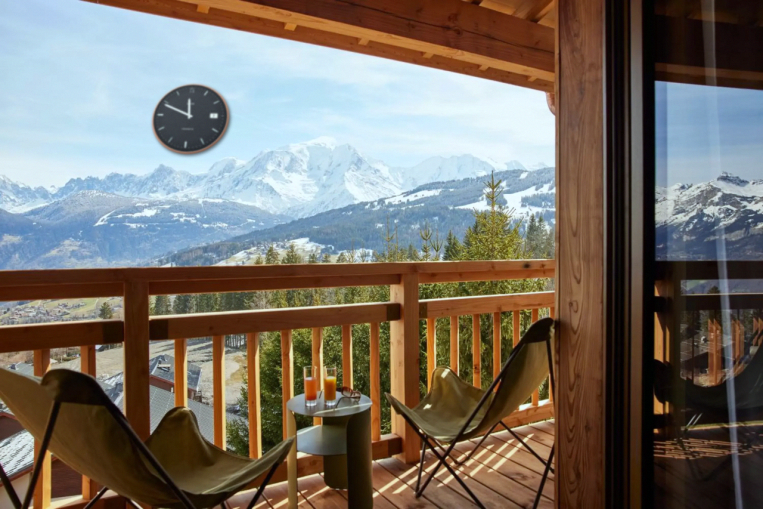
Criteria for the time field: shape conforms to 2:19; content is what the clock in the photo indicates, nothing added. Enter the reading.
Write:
11:49
